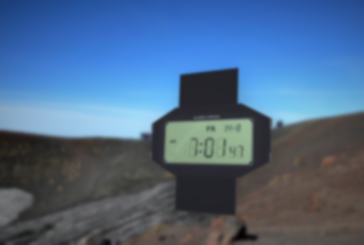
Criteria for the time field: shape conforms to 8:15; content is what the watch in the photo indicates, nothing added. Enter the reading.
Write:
7:01
